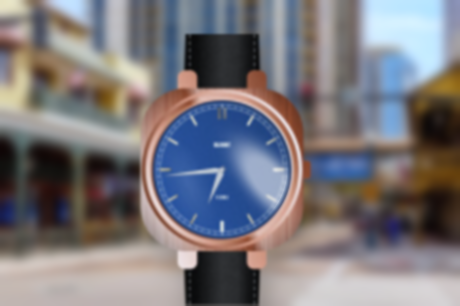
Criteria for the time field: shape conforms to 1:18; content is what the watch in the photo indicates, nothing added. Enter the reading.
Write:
6:44
